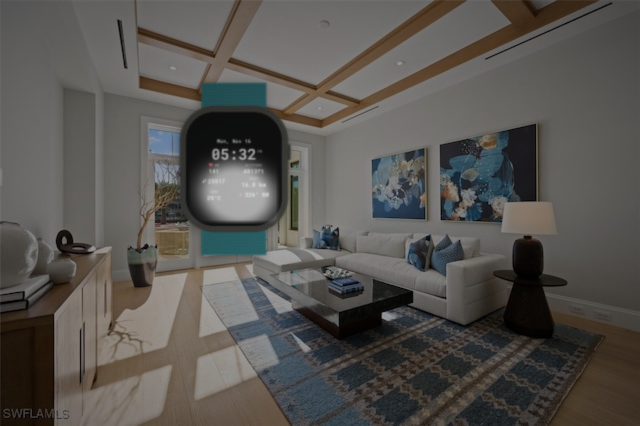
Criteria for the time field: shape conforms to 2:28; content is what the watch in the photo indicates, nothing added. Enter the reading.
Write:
5:32
